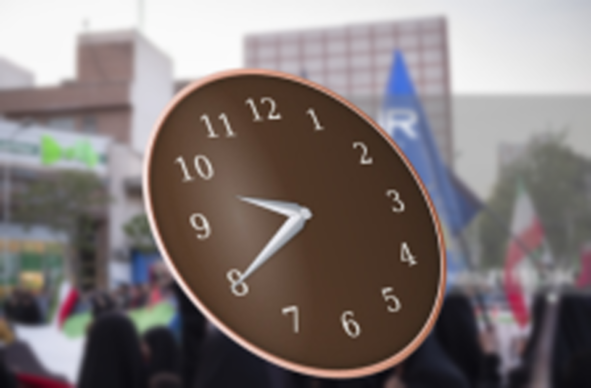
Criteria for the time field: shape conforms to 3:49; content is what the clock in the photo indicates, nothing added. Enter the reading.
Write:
9:40
